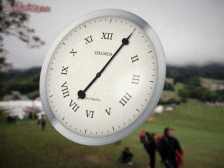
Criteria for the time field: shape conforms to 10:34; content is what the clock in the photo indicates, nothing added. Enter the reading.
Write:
7:05
